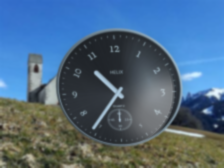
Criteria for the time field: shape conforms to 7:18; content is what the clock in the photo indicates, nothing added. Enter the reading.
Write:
10:36
